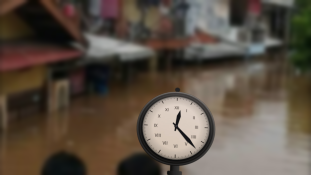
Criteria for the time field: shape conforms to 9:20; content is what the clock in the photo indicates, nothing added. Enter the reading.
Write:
12:23
